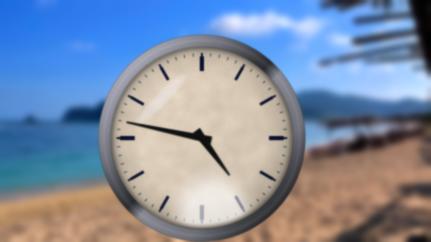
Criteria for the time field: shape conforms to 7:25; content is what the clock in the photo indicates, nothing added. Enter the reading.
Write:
4:47
